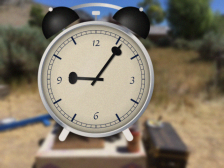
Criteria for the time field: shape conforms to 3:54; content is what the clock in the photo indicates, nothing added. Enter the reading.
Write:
9:06
